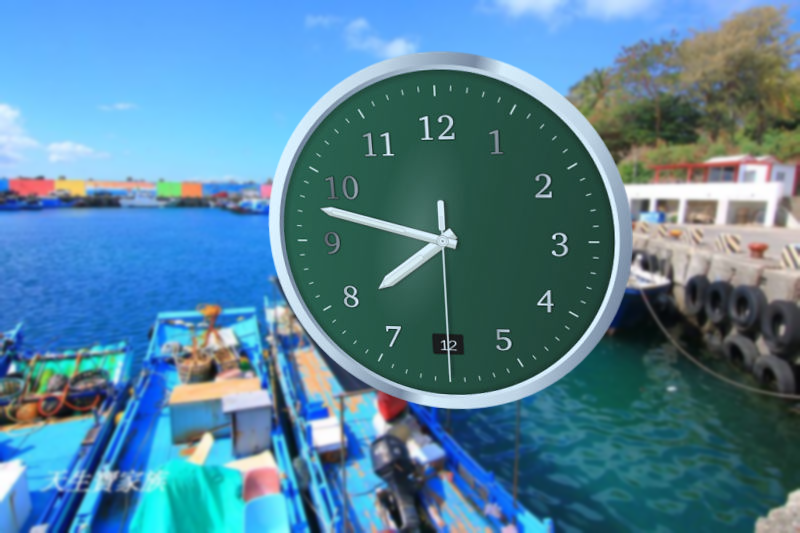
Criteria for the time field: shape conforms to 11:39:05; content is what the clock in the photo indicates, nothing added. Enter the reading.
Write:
7:47:30
